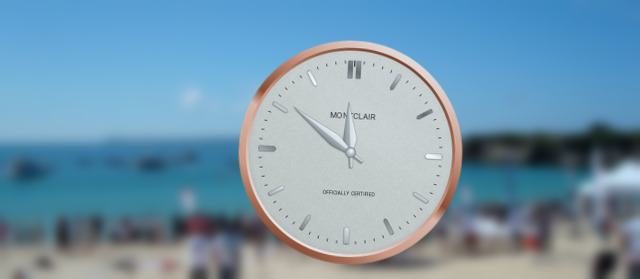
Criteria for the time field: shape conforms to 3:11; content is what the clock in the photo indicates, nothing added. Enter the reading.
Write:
11:51
